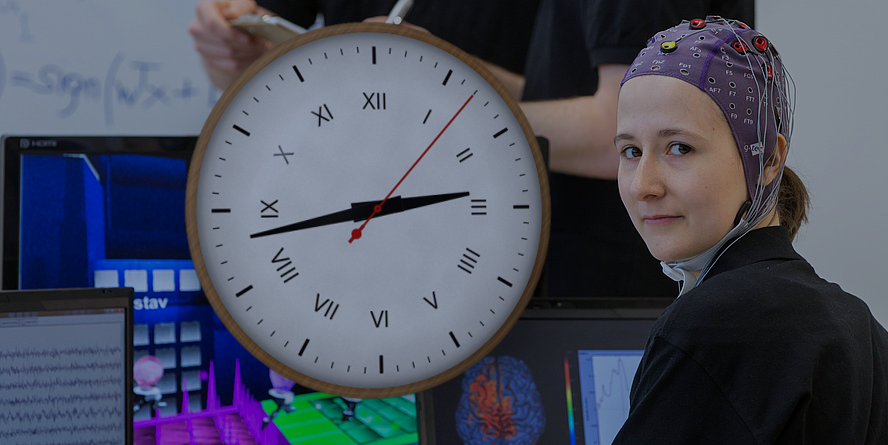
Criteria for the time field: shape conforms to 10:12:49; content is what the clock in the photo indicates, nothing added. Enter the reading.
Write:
2:43:07
